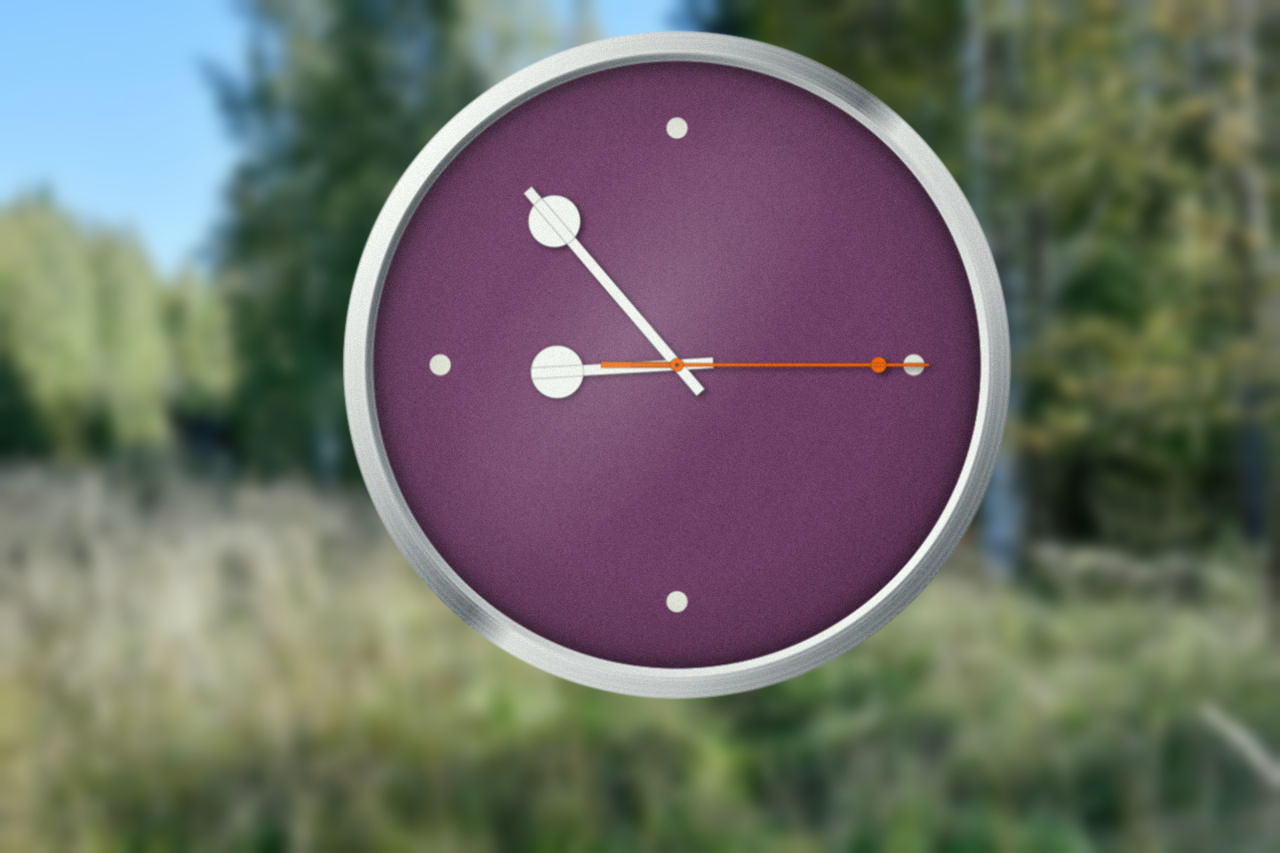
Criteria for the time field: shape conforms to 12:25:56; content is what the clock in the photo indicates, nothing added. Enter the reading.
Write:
8:53:15
